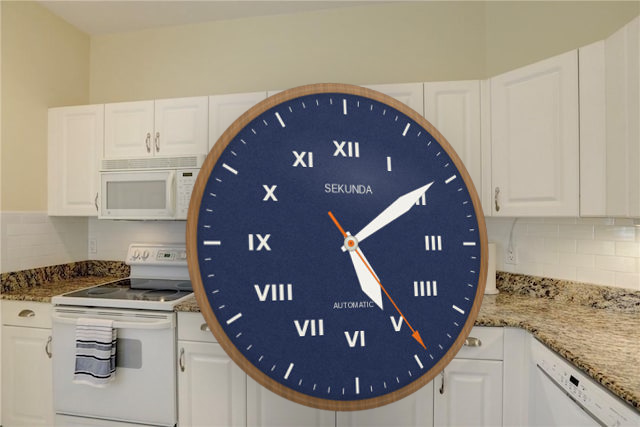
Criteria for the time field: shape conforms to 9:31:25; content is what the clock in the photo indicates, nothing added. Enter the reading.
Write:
5:09:24
